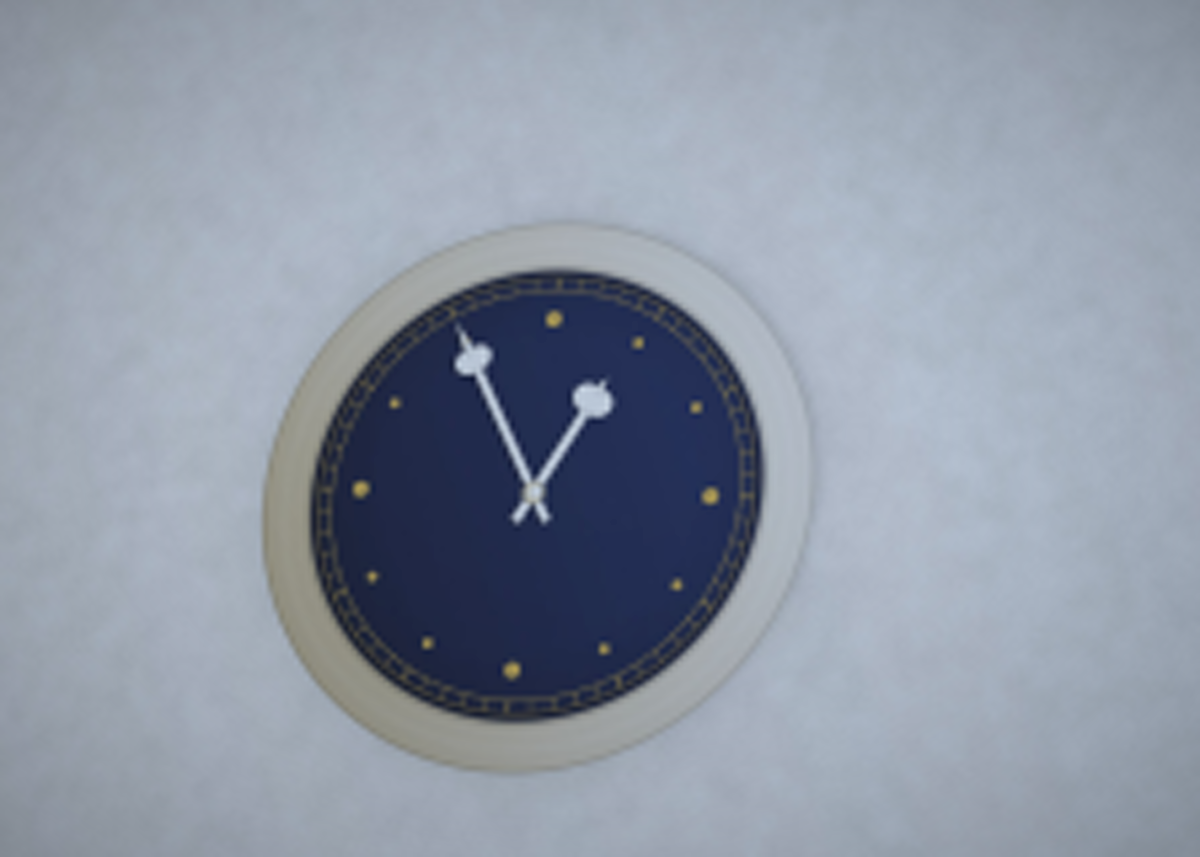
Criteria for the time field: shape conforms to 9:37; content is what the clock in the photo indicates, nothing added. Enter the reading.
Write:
12:55
